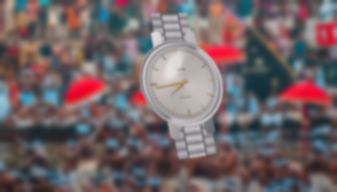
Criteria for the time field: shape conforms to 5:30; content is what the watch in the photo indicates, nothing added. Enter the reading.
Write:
7:44
